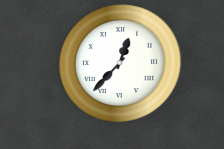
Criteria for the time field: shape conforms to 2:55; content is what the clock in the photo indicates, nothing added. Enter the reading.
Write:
12:37
